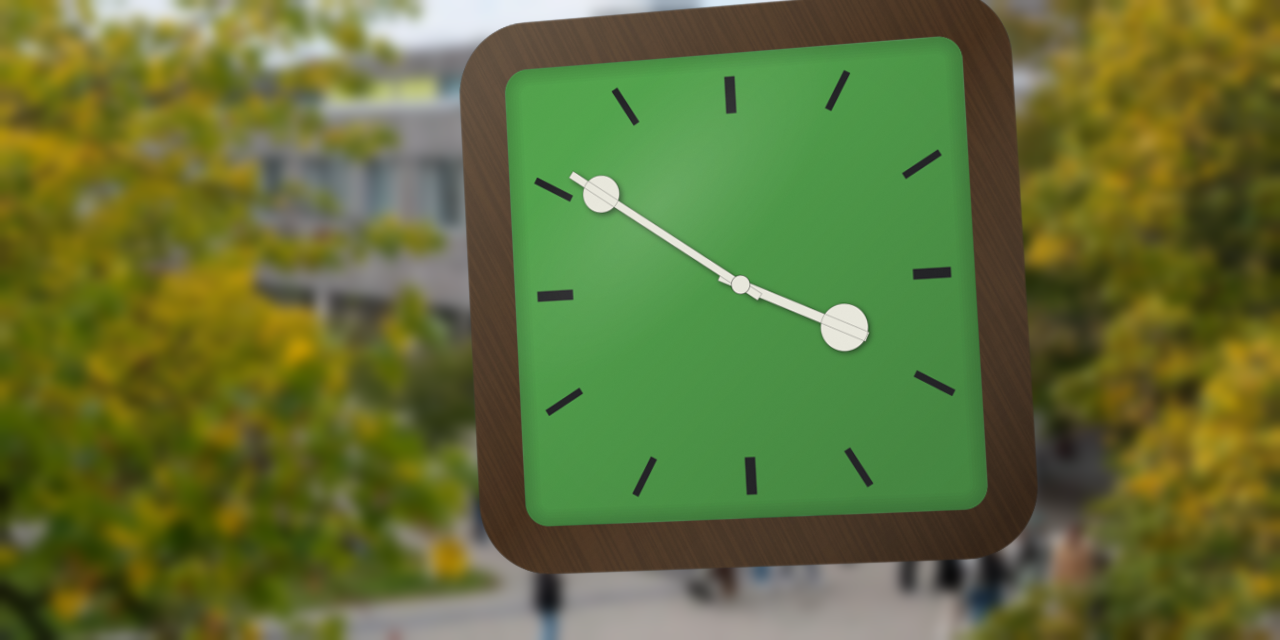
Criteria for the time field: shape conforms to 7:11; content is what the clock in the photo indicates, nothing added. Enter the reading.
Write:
3:51
